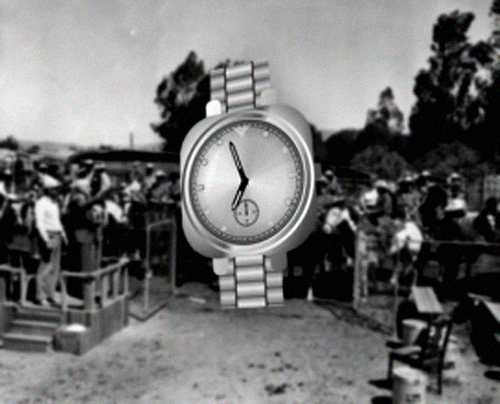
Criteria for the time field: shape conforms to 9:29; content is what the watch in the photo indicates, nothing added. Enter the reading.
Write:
6:57
